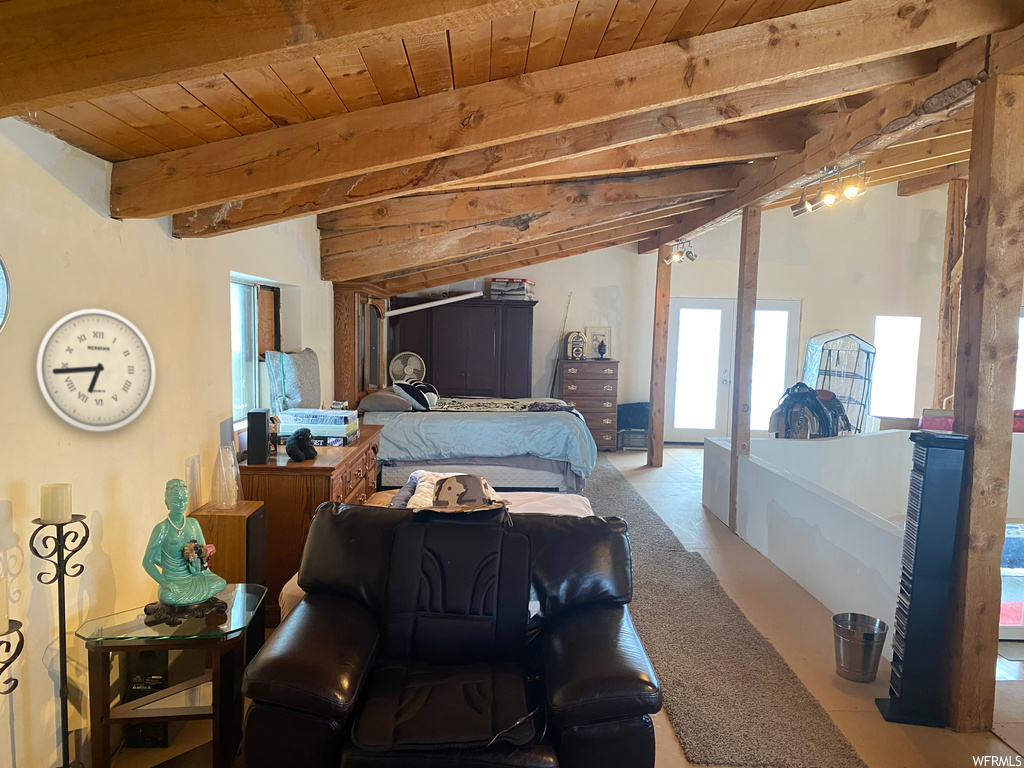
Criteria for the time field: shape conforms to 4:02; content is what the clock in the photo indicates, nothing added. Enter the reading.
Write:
6:44
